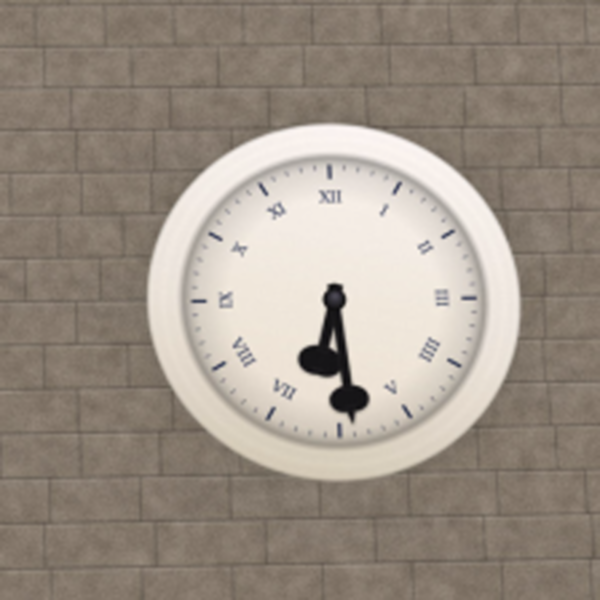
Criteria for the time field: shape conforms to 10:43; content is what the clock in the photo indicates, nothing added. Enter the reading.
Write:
6:29
